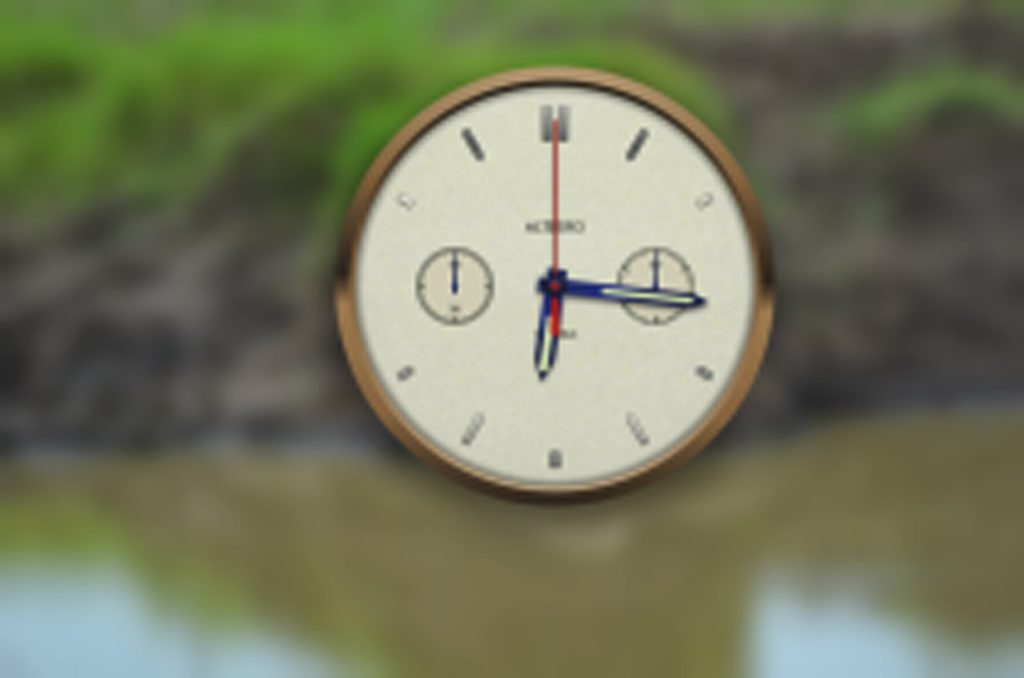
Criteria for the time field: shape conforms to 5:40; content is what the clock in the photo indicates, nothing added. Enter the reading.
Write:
6:16
